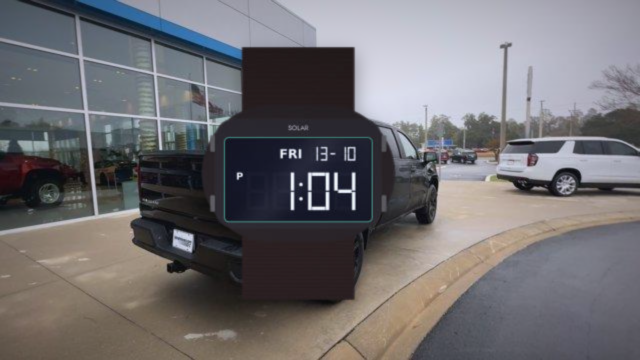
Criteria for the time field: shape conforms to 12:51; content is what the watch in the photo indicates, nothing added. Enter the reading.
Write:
1:04
